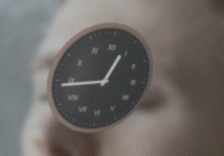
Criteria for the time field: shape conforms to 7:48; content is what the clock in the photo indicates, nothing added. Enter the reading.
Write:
12:44
